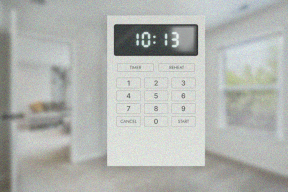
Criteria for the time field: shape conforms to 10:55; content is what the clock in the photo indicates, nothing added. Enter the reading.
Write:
10:13
